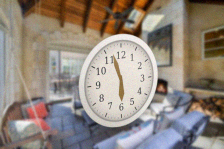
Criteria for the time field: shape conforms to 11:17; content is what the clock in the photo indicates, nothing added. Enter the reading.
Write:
5:57
